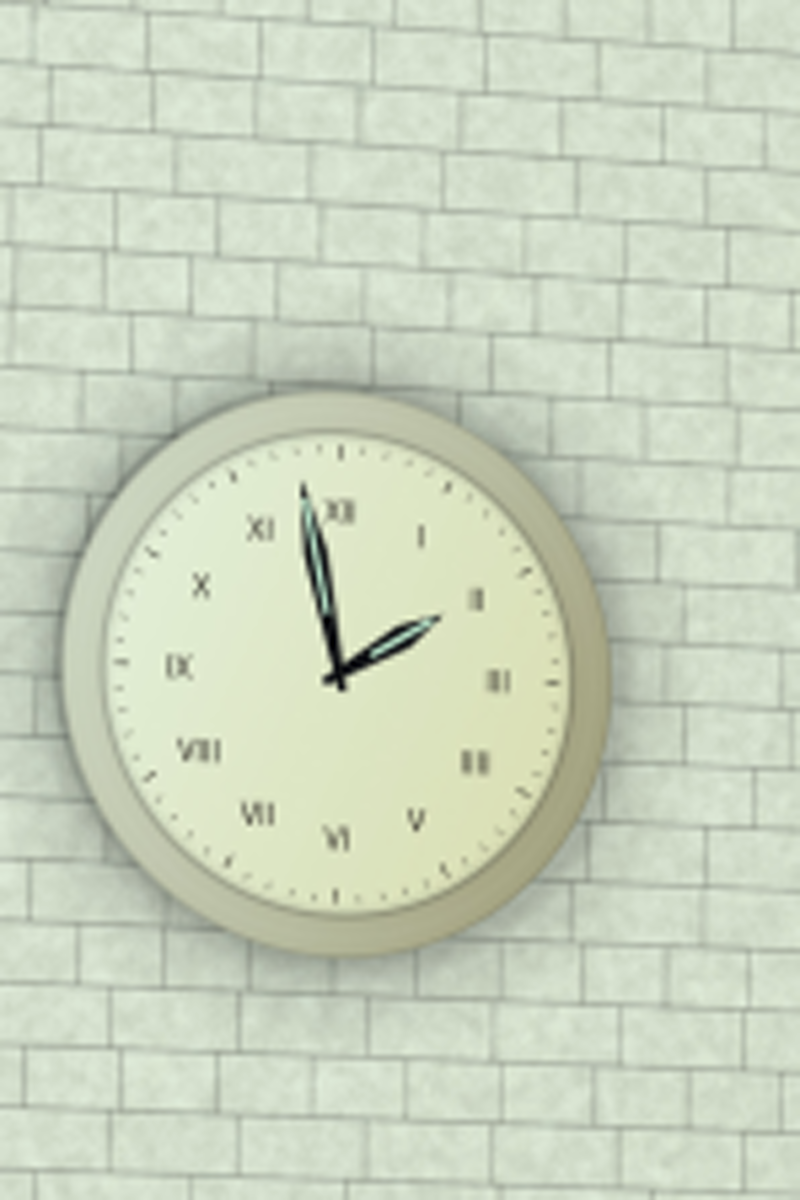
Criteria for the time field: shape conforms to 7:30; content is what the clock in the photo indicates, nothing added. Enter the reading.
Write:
1:58
